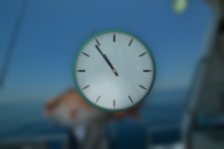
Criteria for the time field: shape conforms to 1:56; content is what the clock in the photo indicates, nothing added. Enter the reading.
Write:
10:54
